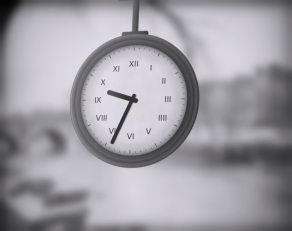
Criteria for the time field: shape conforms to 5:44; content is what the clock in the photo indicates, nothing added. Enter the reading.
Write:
9:34
